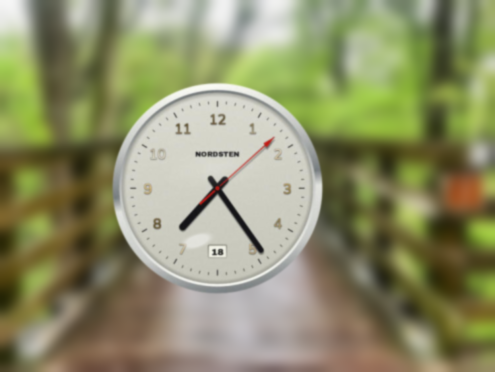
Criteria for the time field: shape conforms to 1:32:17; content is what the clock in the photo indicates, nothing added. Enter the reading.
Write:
7:24:08
